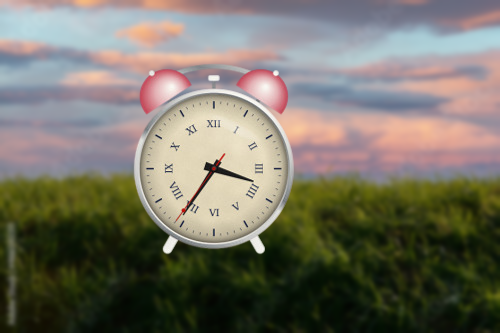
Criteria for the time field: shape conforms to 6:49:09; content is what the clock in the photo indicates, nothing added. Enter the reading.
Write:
3:35:36
